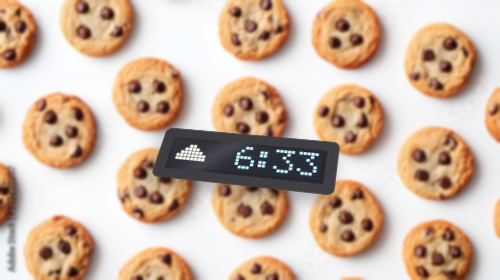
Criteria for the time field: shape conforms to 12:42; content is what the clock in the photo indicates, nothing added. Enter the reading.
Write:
6:33
